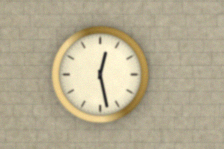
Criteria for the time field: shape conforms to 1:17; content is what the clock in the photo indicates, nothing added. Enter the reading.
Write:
12:28
